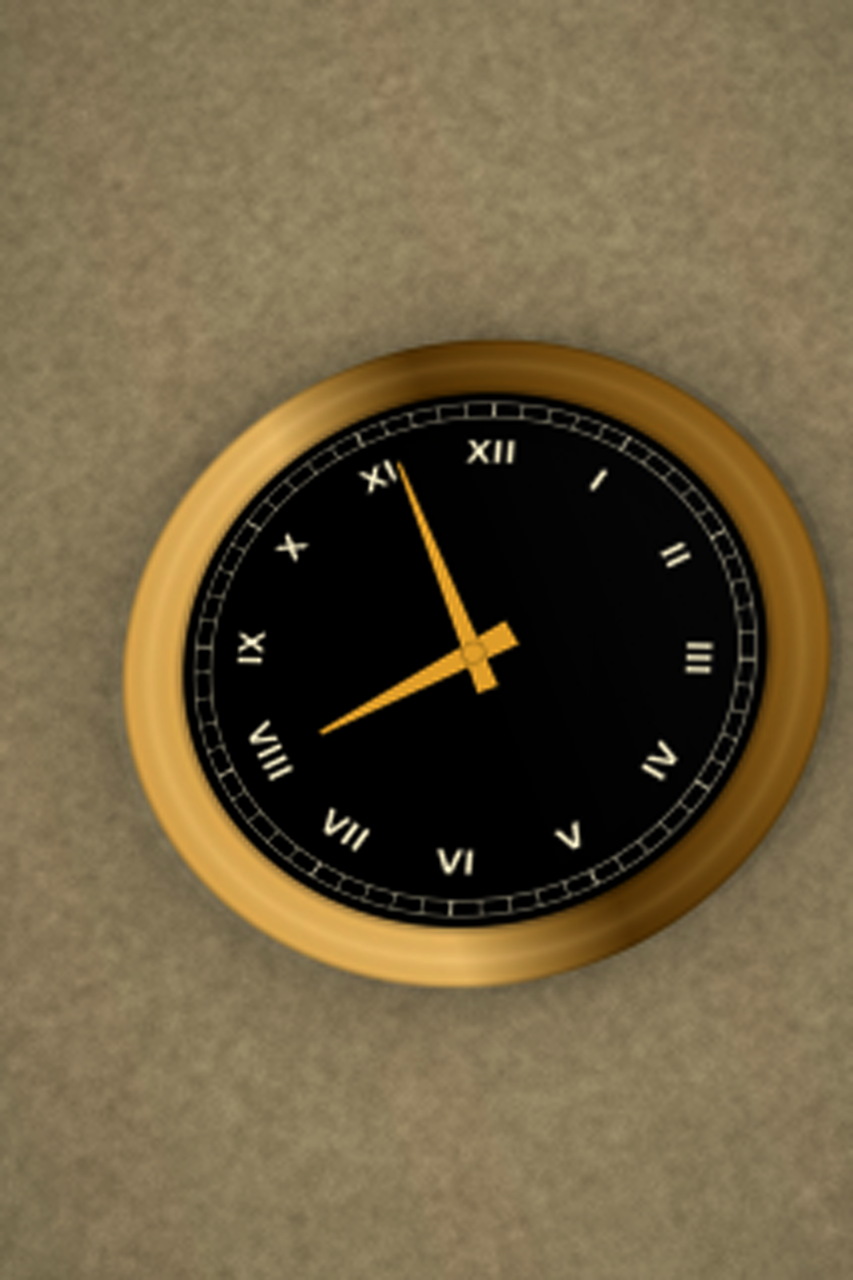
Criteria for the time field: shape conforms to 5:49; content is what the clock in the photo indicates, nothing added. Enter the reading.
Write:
7:56
